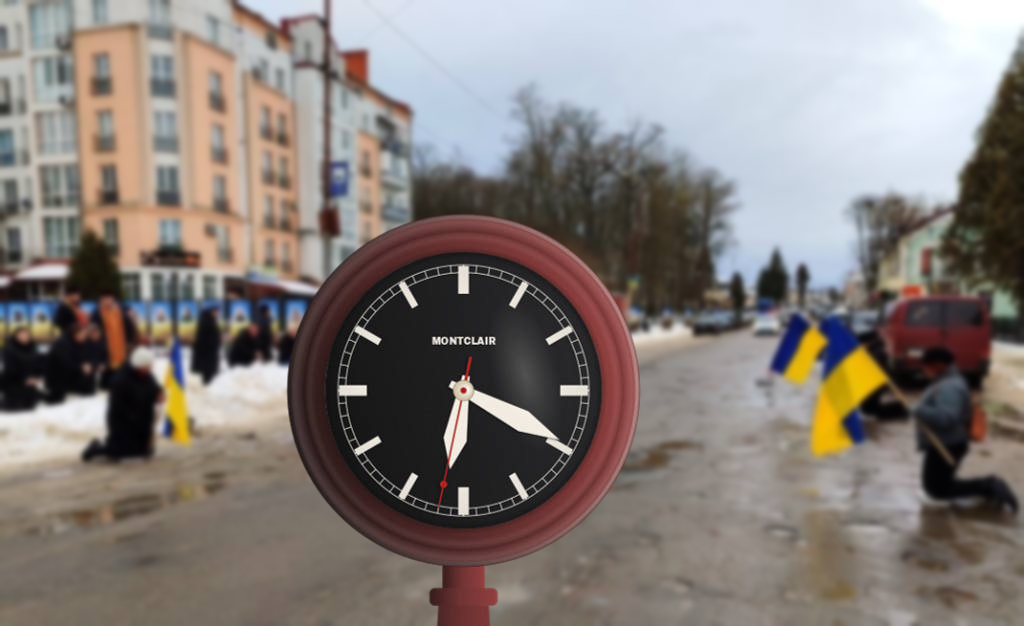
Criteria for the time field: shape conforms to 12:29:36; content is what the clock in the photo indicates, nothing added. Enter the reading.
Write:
6:19:32
